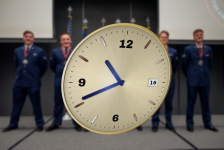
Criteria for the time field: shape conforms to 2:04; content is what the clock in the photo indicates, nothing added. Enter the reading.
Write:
10:41
